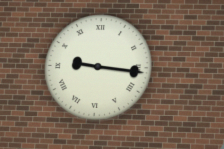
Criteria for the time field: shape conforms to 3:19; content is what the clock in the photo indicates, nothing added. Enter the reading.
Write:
9:16
